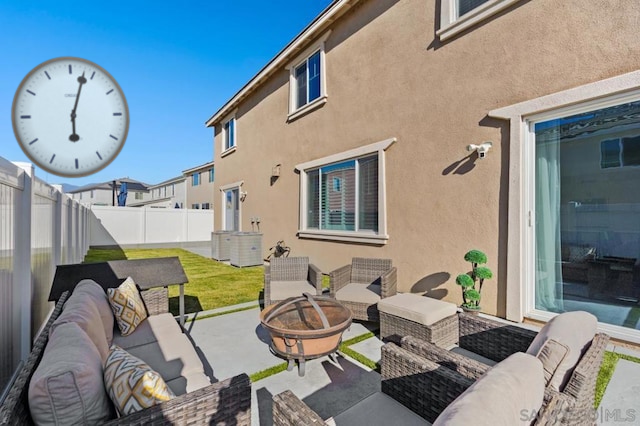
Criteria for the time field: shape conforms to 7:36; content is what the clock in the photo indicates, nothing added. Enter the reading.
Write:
6:03
